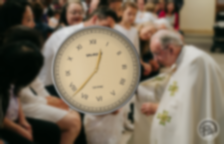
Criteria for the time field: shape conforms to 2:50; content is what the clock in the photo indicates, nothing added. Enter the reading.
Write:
12:38
